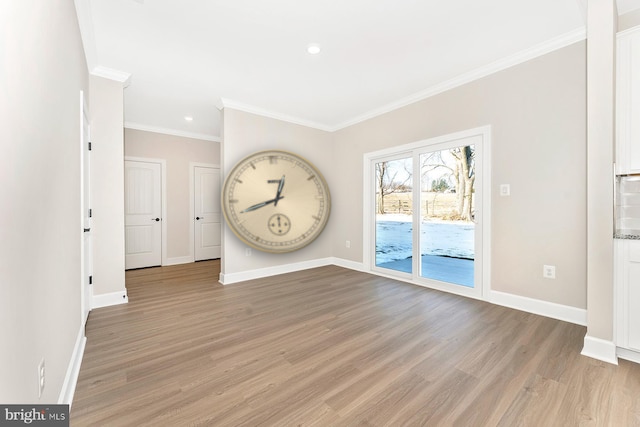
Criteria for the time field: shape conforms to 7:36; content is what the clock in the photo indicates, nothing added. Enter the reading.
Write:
12:42
